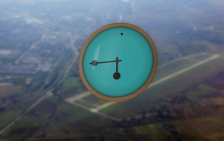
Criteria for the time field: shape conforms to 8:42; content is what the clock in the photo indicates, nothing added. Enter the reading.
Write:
5:43
